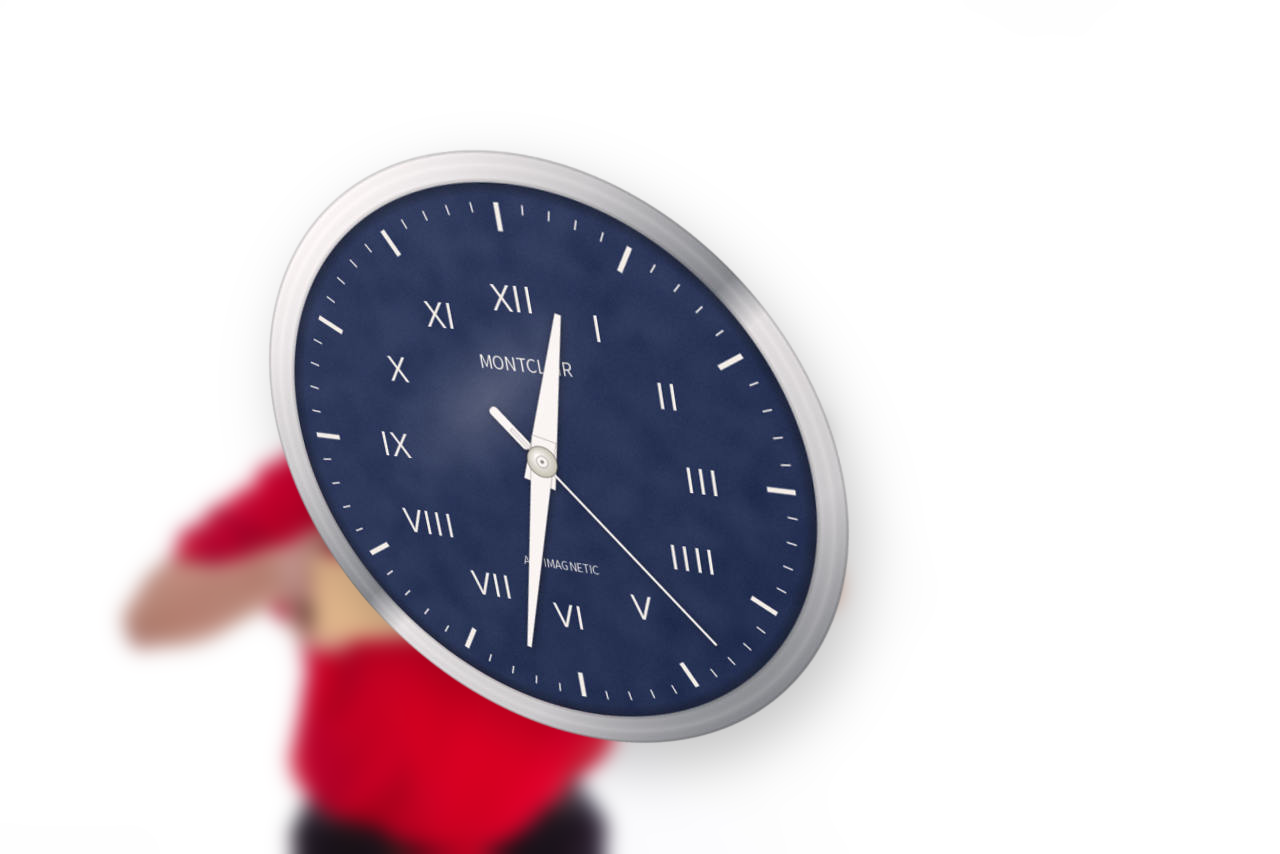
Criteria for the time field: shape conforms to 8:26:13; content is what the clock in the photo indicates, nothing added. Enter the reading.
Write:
12:32:23
